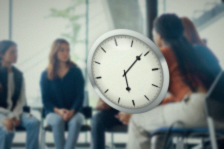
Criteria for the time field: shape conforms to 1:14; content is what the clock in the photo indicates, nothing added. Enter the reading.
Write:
6:09
